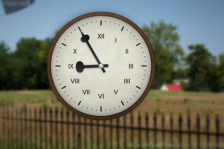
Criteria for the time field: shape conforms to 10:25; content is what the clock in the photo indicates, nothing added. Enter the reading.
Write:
8:55
